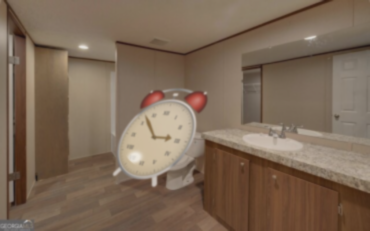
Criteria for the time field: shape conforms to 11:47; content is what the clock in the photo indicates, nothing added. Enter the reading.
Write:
2:52
